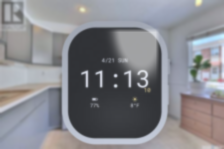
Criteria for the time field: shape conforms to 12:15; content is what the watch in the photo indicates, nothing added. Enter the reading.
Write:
11:13
